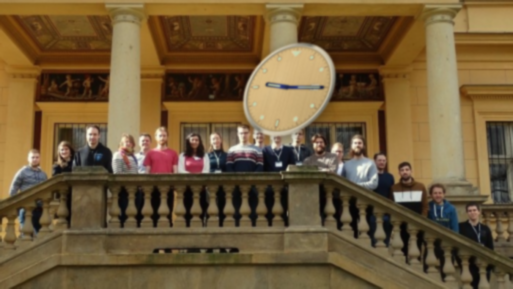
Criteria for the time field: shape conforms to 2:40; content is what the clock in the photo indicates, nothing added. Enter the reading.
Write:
9:15
